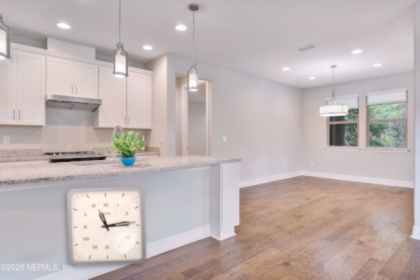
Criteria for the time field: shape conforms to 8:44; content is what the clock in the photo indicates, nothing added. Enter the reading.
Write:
11:14
